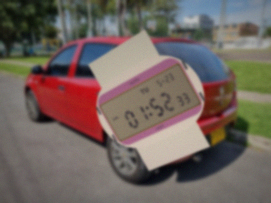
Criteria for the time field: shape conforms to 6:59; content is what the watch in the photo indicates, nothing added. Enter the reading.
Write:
1:52
